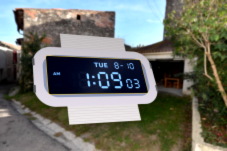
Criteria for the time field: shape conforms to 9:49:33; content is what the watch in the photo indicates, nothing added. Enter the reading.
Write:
1:09:03
